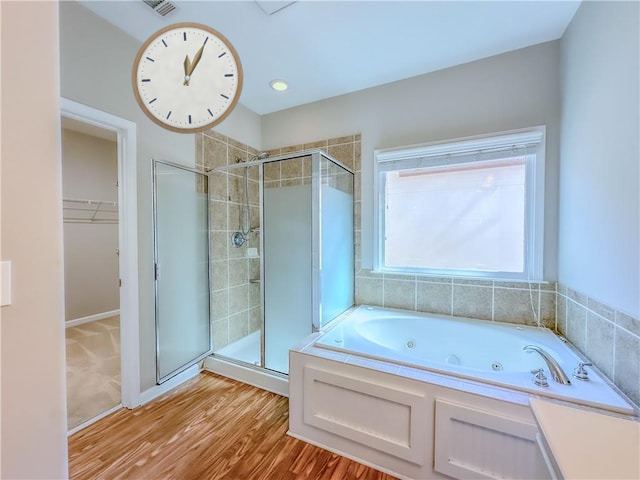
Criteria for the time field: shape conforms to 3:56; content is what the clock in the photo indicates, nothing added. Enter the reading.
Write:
12:05
